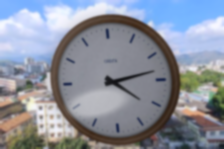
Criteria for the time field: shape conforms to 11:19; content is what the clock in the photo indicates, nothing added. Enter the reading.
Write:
4:13
